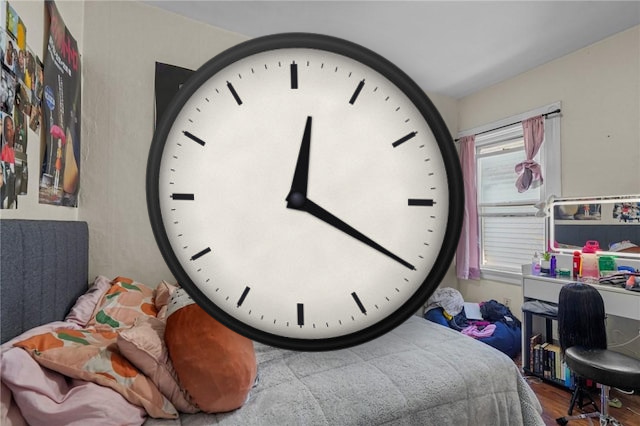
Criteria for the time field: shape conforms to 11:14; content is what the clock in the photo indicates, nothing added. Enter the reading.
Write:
12:20
